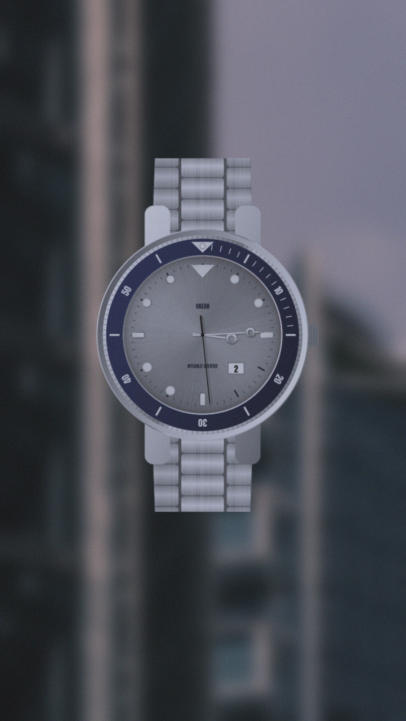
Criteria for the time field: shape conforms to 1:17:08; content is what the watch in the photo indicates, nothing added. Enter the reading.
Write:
3:14:29
